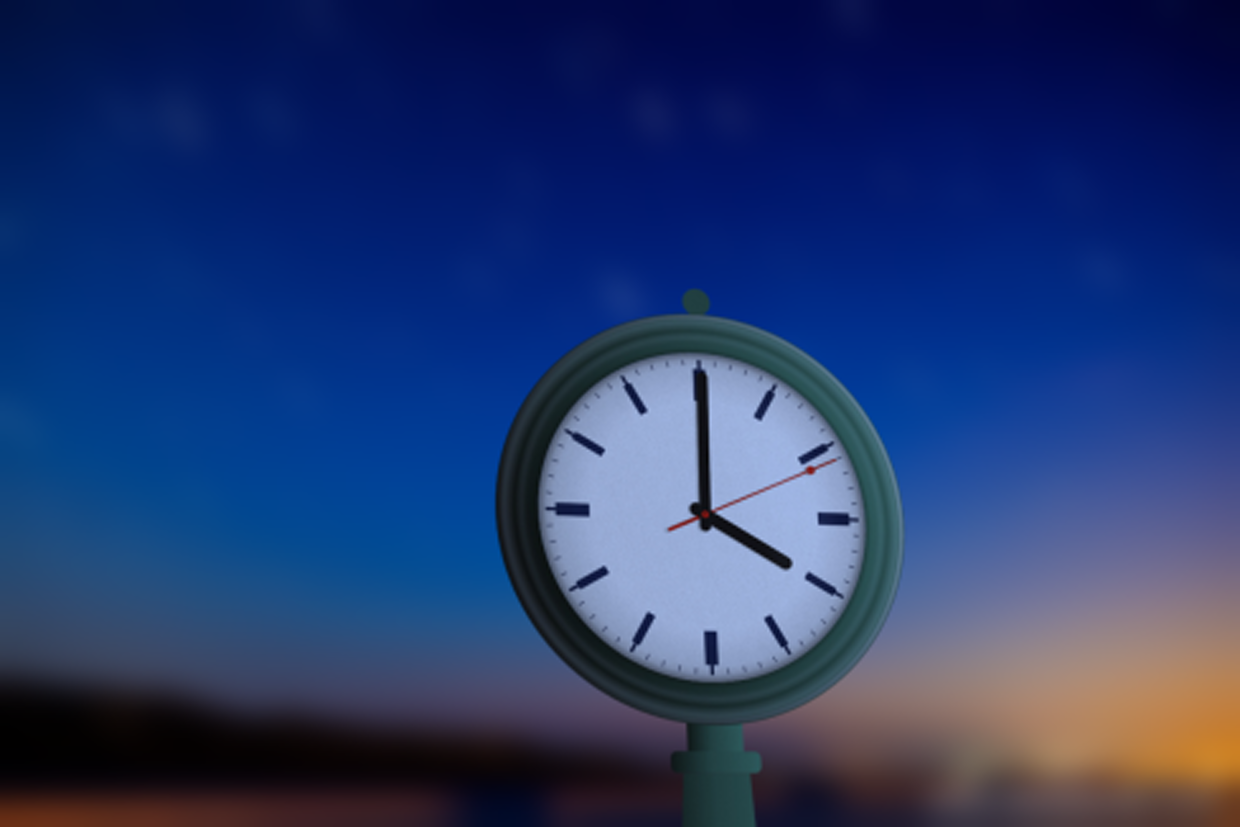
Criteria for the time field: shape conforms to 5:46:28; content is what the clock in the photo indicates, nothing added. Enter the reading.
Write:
4:00:11
